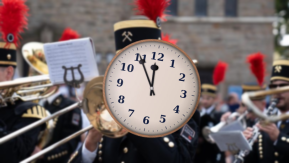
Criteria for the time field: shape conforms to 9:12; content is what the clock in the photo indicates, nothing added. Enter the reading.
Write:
11:55
